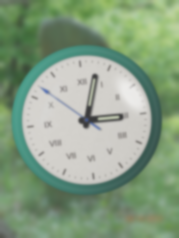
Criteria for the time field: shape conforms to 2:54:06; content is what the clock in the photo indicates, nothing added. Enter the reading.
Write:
3:02:52
